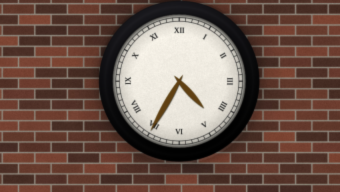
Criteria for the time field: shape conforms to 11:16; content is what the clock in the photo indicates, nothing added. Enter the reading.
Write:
4:35
